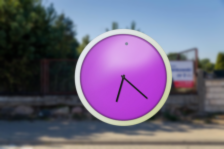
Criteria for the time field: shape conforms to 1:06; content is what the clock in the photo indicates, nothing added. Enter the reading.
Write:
6:21
